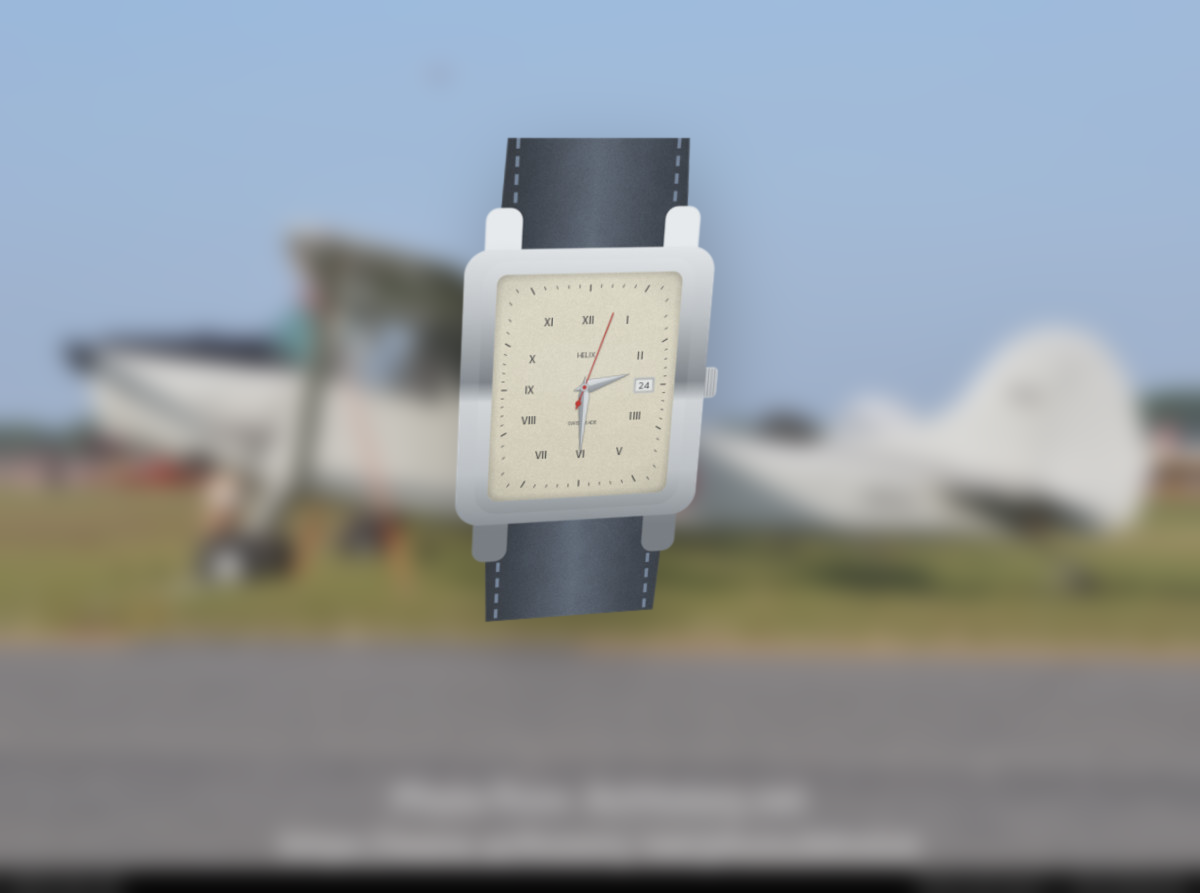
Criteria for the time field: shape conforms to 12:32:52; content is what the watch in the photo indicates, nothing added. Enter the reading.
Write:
2:30:03
